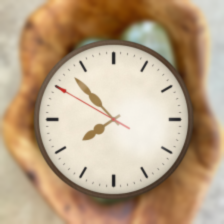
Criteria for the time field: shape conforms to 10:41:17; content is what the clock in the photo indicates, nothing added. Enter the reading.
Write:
7:52:50
